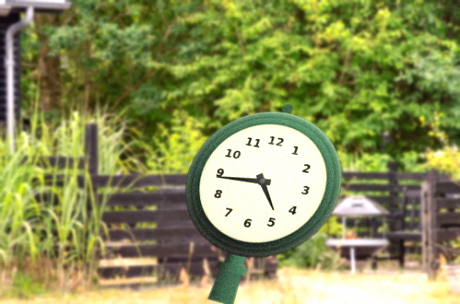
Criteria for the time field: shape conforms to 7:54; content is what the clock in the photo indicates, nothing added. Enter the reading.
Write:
4:44
